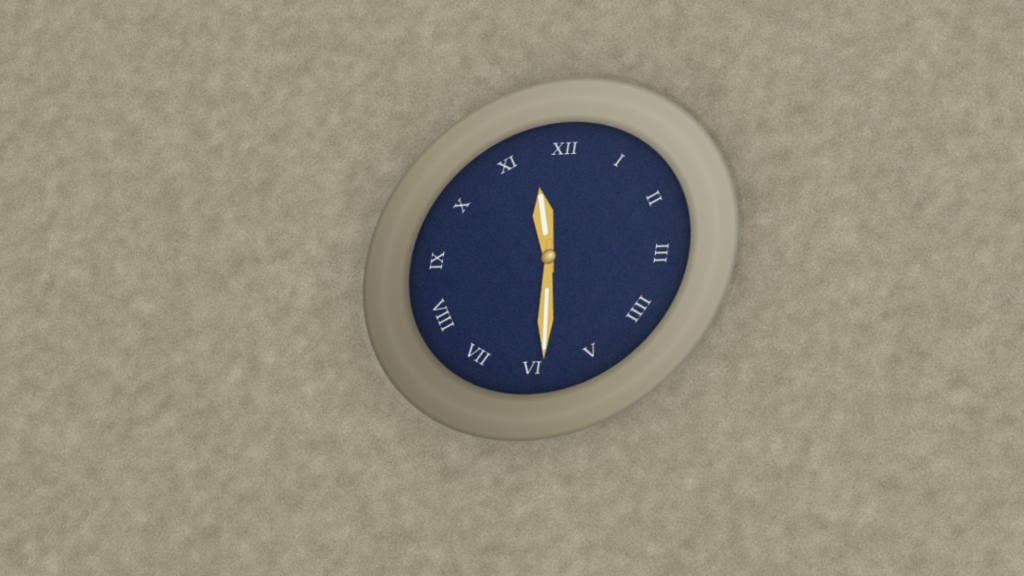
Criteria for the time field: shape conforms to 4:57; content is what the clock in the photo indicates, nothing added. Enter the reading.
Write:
11:29
